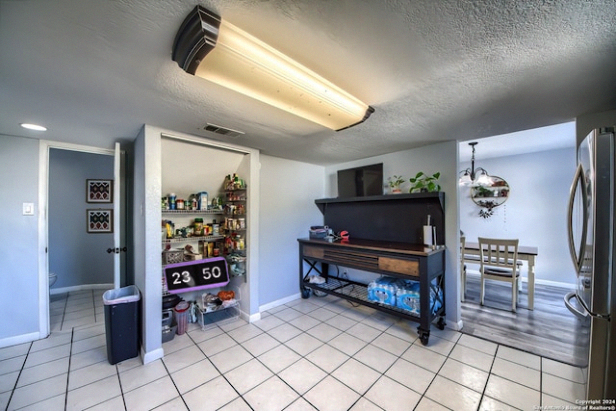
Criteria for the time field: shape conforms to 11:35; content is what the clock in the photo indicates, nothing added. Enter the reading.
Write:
23:50
